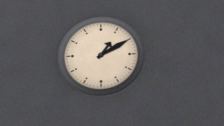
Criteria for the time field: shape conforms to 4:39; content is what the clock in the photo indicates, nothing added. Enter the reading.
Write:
1:10
